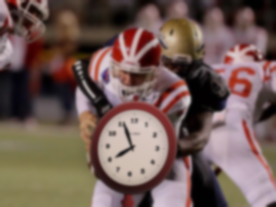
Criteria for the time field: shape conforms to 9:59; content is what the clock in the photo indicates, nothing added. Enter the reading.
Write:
7:56
